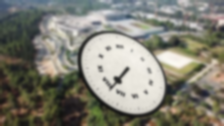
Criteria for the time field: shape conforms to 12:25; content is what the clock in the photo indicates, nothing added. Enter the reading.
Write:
7:38
